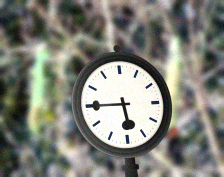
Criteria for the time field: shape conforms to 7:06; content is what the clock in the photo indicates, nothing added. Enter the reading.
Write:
5:45
